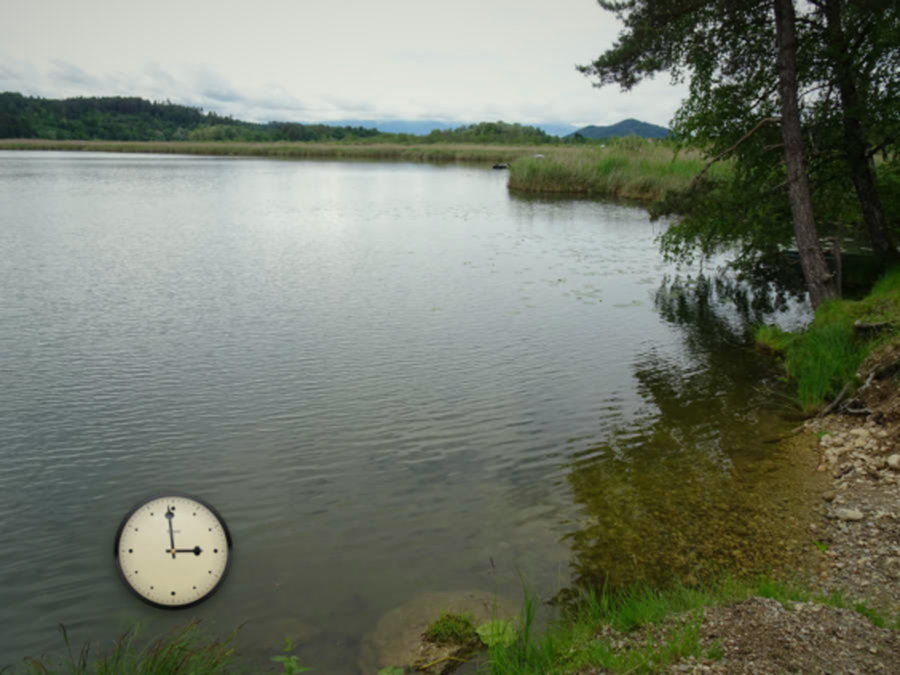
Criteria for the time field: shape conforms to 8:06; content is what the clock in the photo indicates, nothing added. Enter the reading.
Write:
2:59
